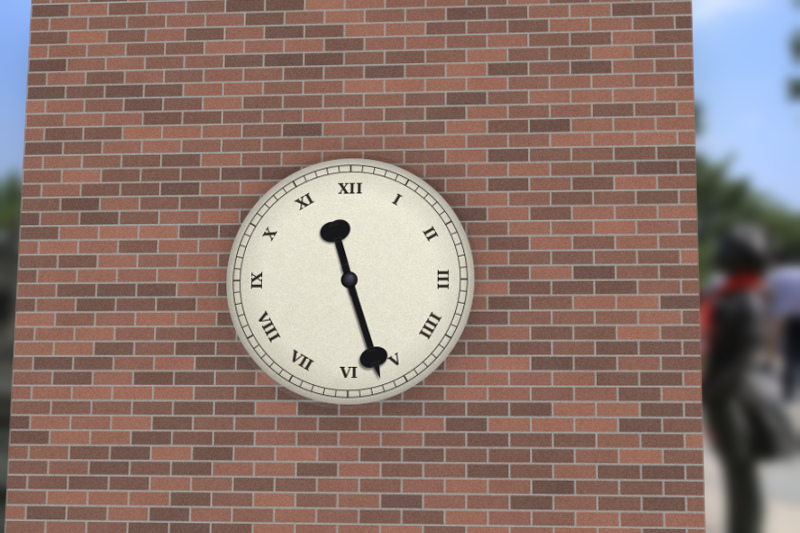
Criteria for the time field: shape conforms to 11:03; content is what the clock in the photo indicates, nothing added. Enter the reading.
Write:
11:27
